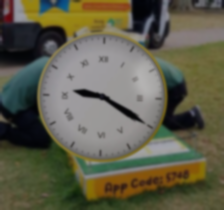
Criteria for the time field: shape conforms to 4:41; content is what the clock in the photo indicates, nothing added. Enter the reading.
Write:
9:20
